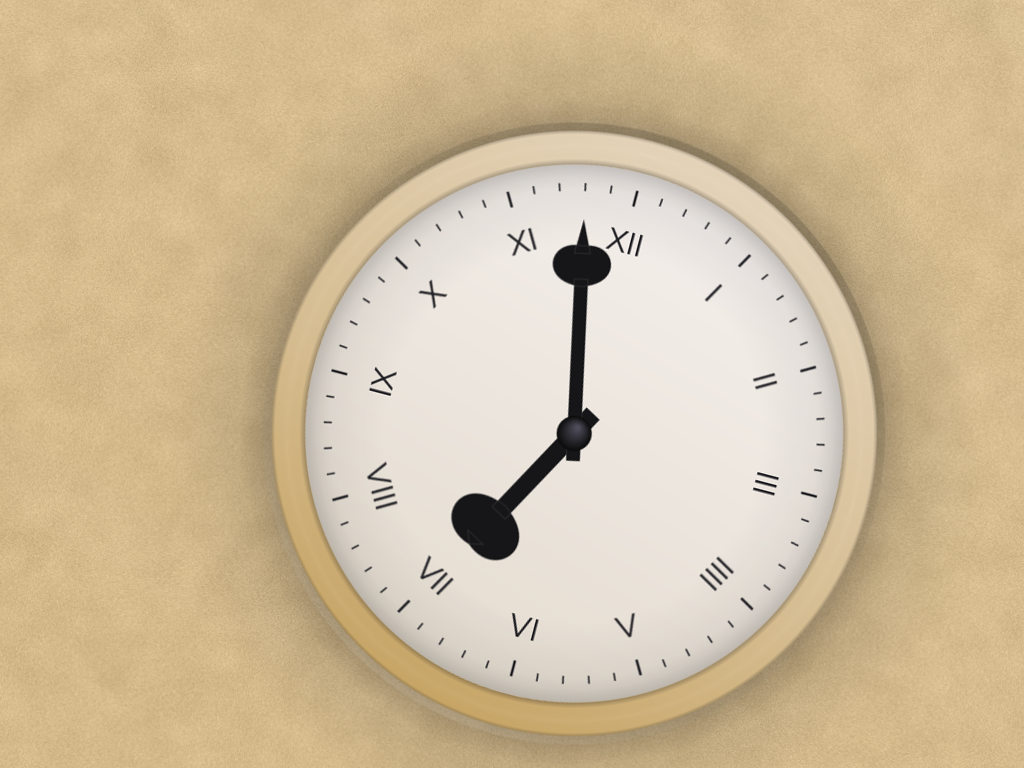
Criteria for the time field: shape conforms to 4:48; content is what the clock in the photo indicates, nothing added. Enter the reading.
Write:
6:58
